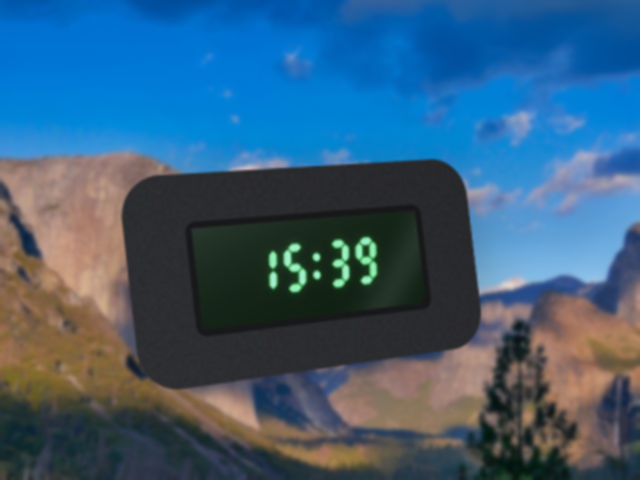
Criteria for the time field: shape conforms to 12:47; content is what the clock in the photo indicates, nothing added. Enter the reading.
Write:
15:39
